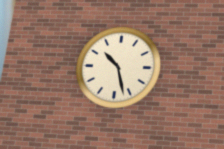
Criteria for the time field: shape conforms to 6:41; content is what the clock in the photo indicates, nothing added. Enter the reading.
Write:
10:27
